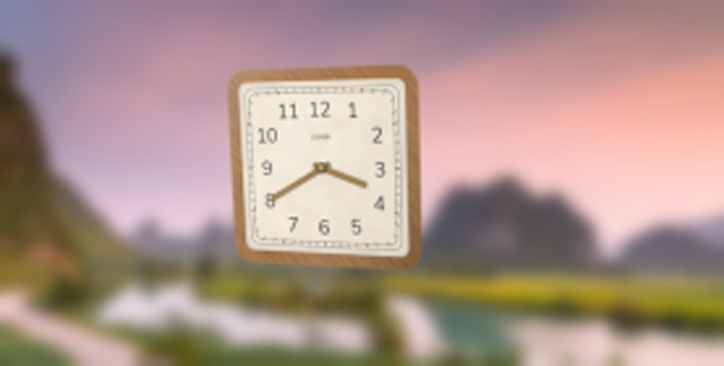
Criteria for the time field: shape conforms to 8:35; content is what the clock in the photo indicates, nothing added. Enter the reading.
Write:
3:40
